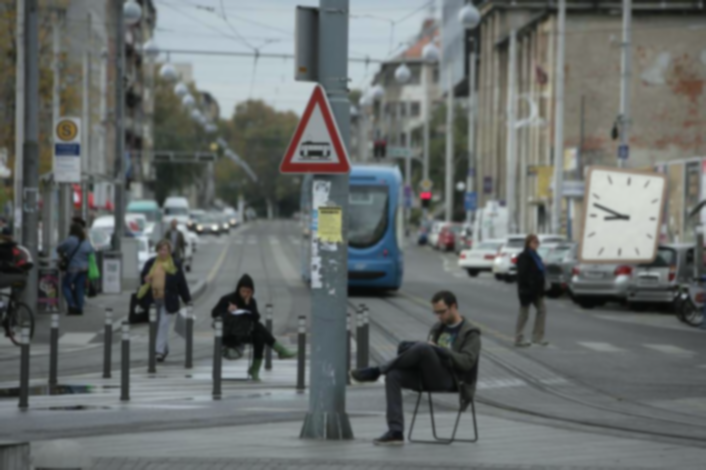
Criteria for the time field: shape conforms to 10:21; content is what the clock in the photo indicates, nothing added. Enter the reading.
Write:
8:48
